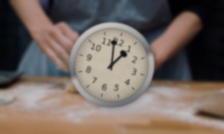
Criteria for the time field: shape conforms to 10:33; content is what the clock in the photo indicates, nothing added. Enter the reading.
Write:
12:58
